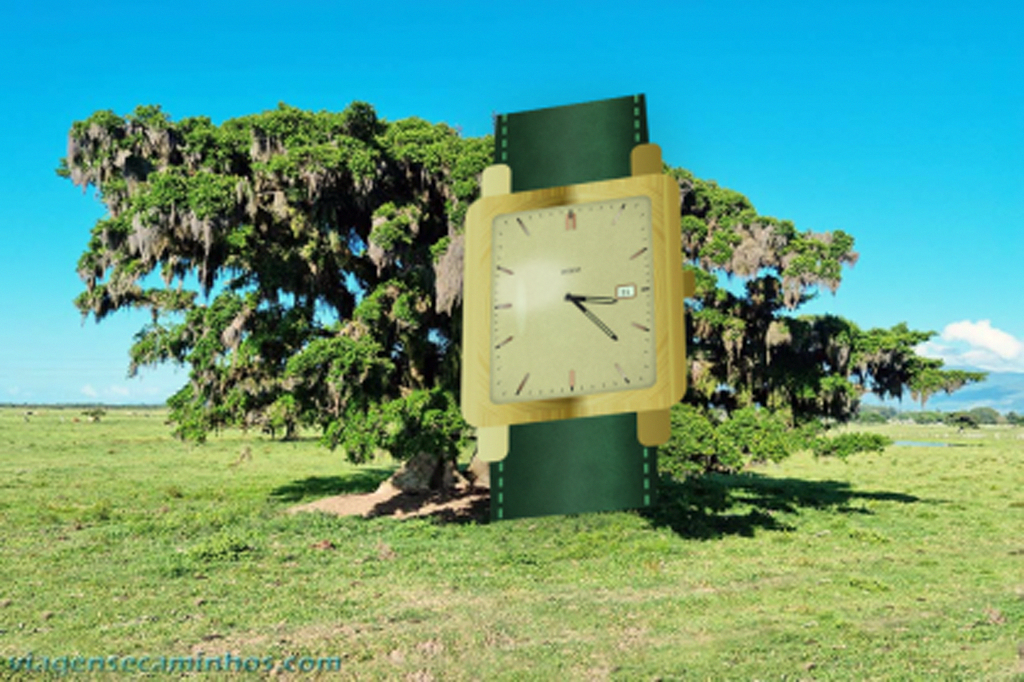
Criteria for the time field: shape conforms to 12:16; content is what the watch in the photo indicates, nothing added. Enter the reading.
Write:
3:23
